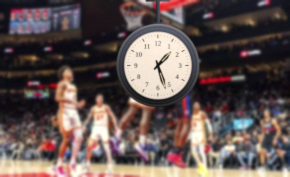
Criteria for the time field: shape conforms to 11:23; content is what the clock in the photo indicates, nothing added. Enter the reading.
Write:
1:27
